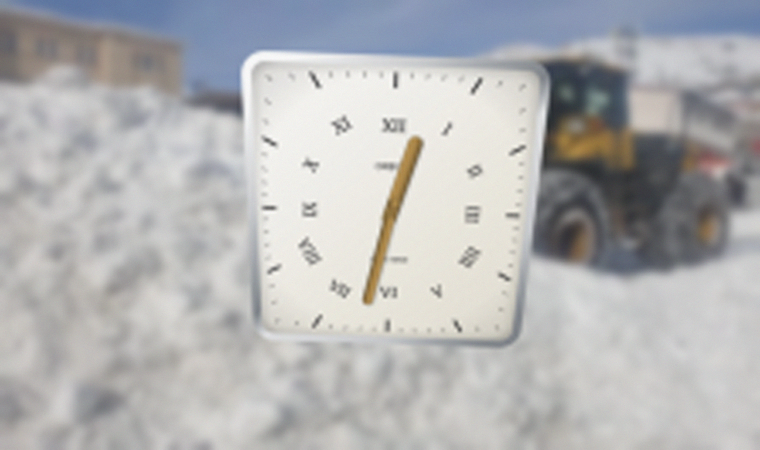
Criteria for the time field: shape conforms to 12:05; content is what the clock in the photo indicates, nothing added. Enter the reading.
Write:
12:32
